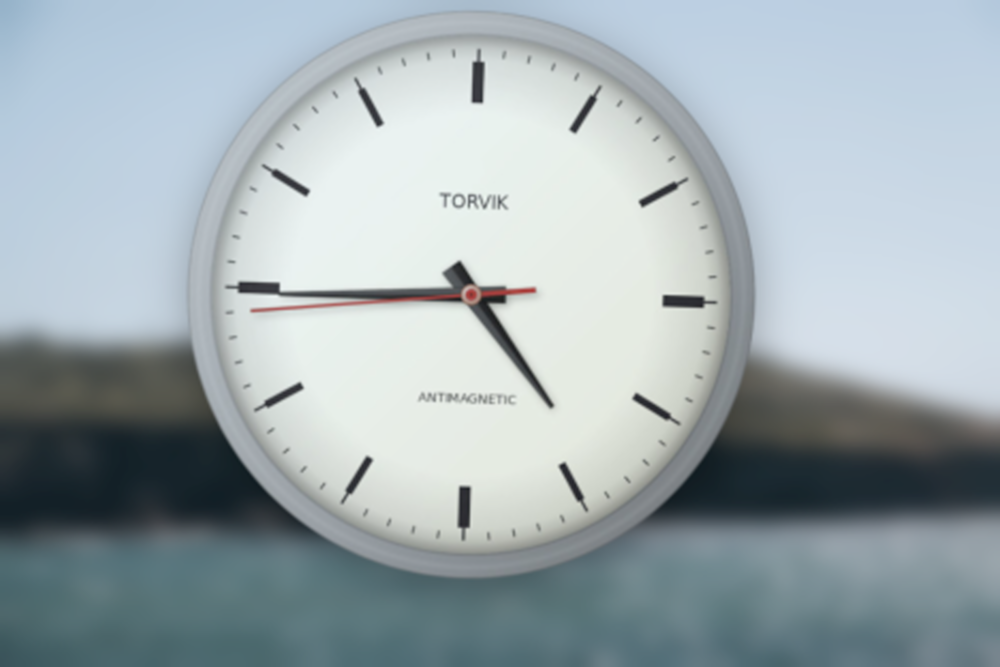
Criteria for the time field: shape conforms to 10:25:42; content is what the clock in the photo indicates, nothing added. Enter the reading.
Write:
4:44:44
